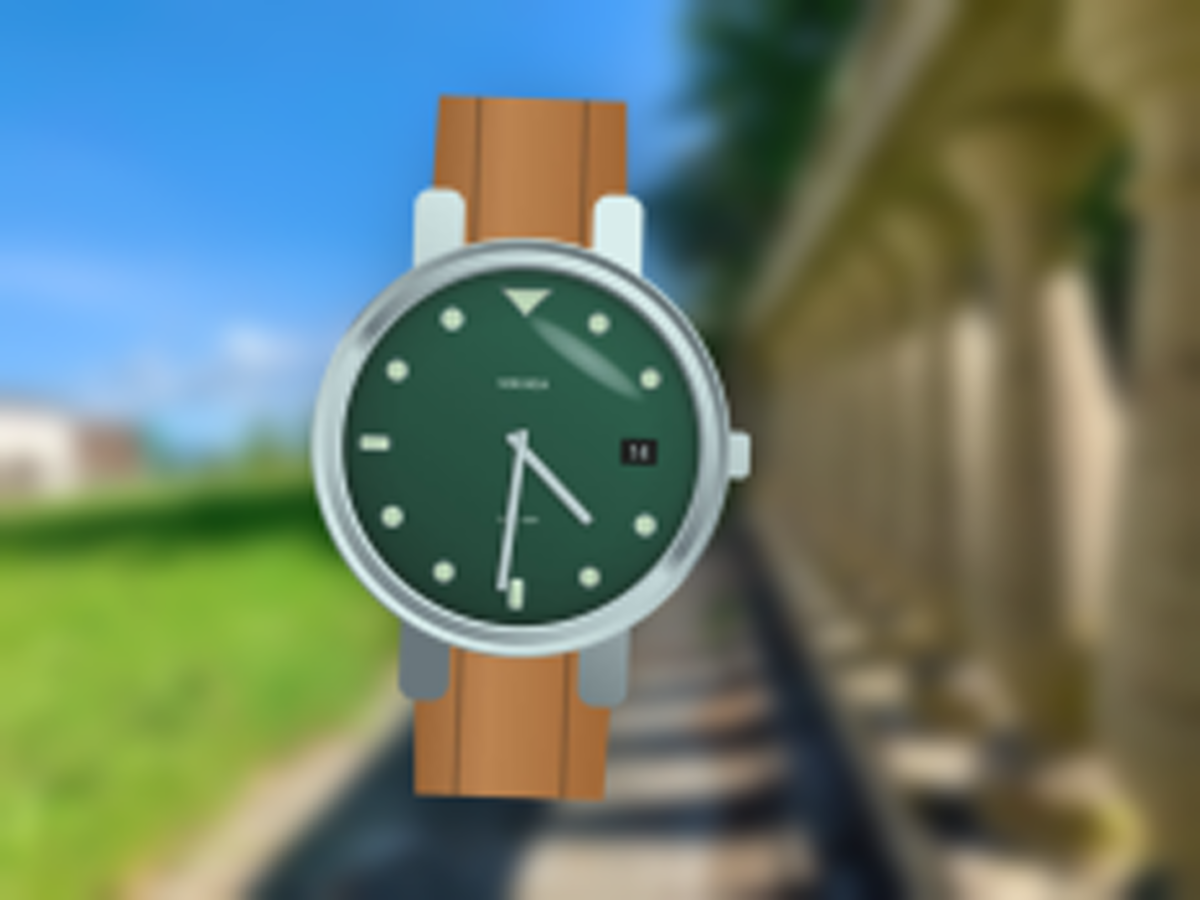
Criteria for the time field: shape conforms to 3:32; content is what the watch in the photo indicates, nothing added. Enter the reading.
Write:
4:31
